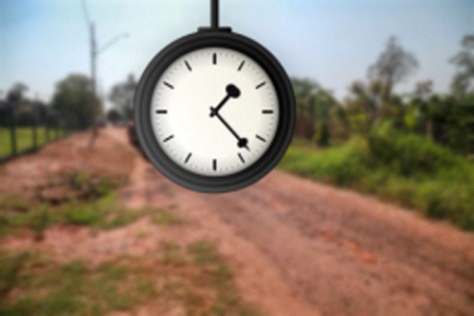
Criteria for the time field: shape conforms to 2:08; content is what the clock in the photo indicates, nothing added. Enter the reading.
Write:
1:23
